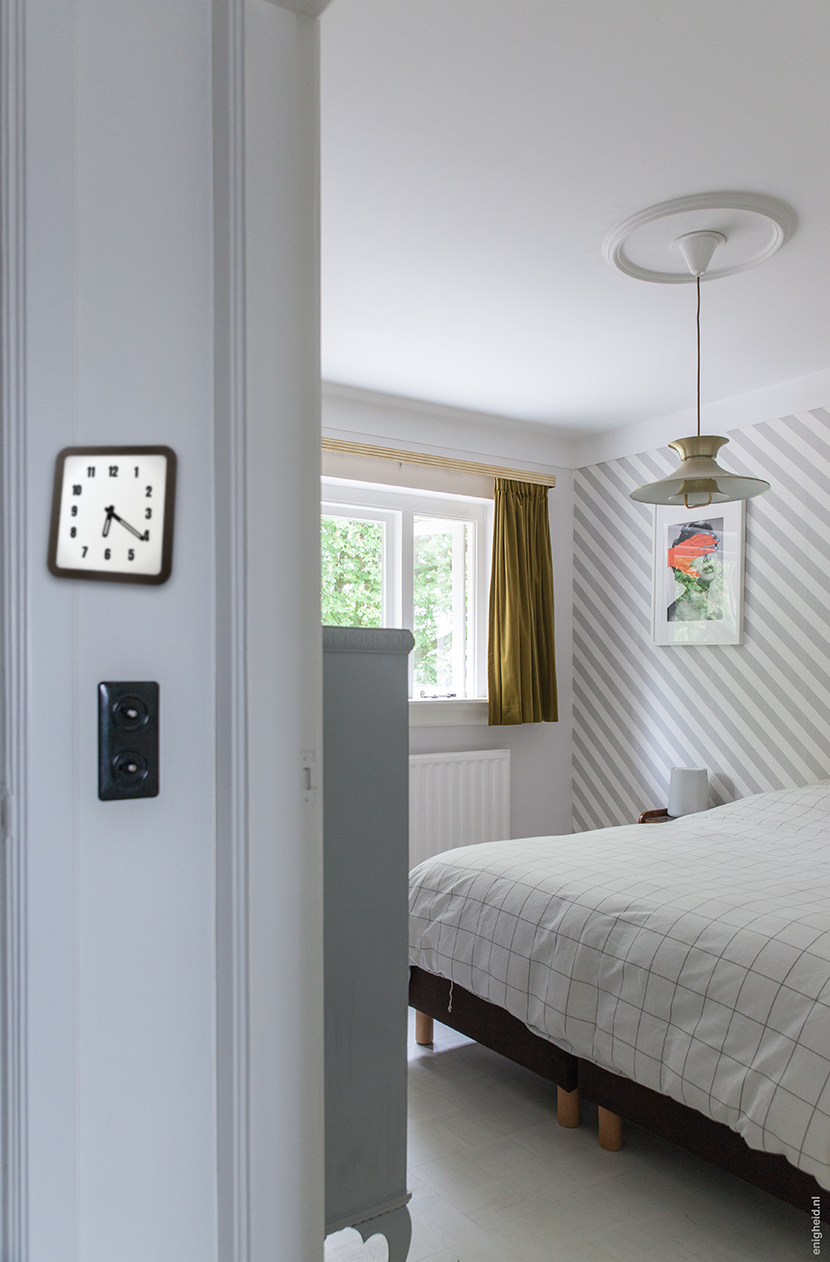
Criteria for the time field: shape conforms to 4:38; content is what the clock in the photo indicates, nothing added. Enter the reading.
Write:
6:21
